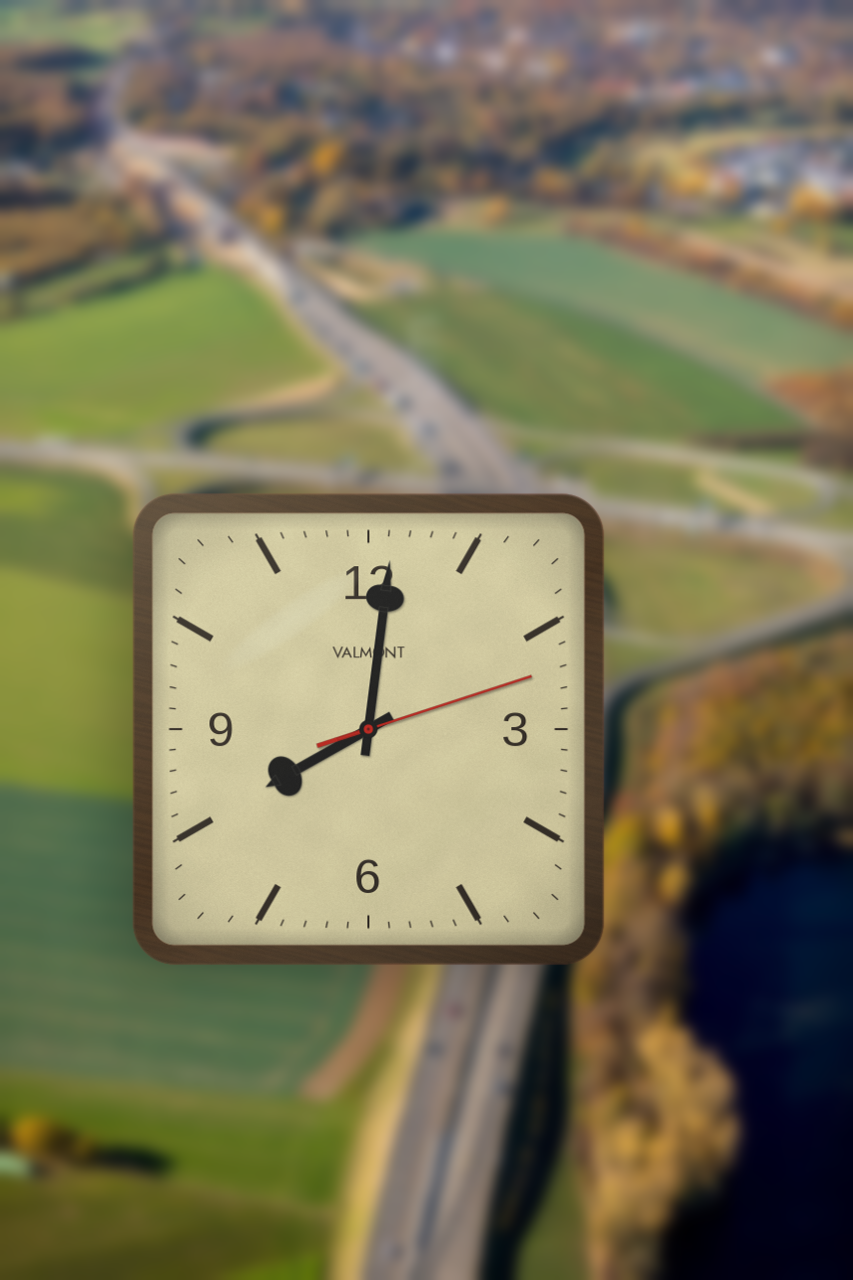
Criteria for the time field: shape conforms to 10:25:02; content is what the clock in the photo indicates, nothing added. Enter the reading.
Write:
8:01:12
